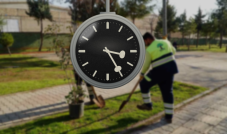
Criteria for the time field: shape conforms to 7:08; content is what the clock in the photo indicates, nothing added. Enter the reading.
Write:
3:25
